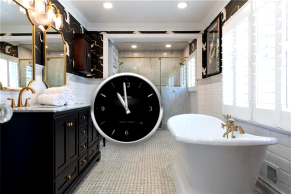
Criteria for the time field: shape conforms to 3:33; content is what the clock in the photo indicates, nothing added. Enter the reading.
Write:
10:59
